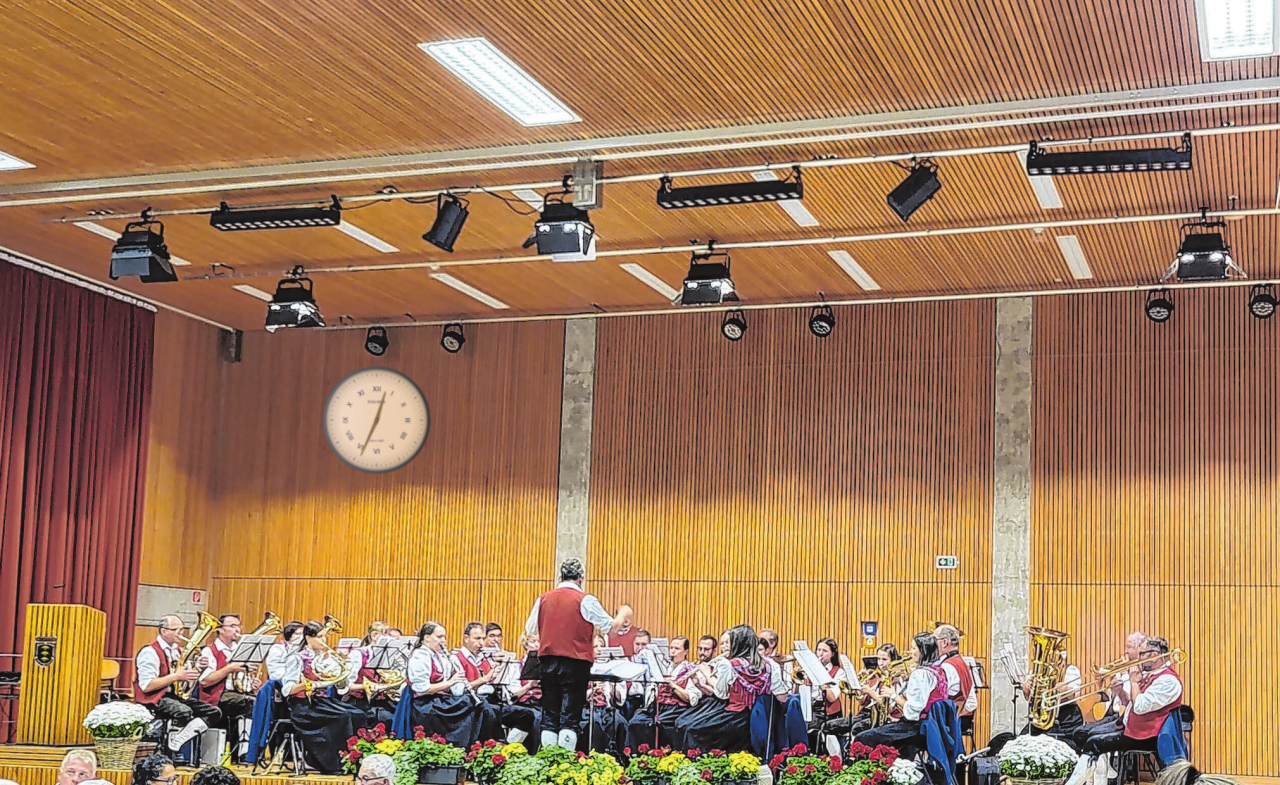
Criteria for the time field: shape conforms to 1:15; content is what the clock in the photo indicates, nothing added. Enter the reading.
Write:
12:34
